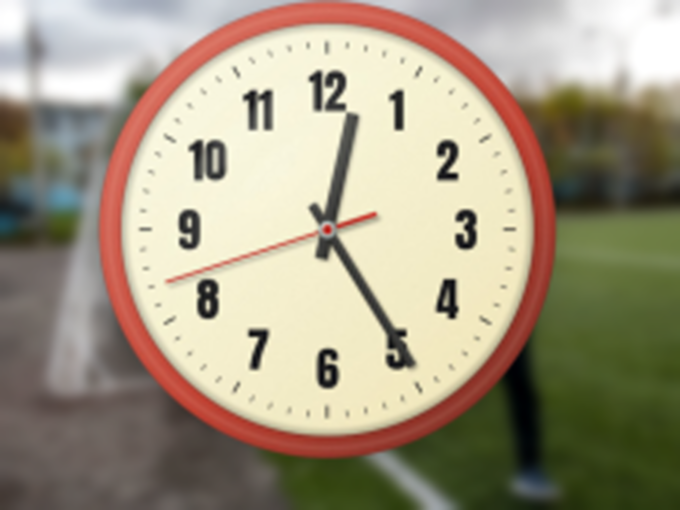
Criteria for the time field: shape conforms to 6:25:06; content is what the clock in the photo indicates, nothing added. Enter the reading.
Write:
12:24:42
